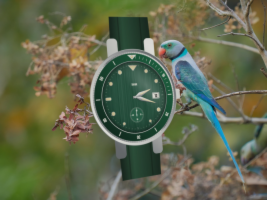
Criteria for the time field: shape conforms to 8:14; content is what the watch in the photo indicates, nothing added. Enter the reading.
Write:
2:18
